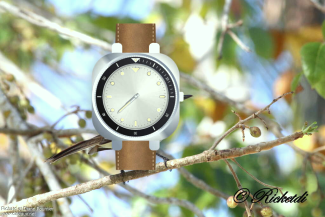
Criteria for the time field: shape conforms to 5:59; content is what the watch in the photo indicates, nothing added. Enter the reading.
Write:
7:38
